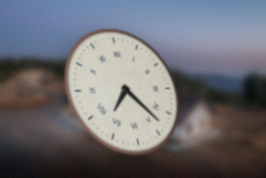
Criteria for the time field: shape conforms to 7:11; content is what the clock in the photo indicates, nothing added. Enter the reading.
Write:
7:23
